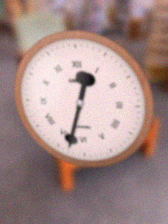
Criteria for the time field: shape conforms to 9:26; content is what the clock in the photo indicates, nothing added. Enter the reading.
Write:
12:33
